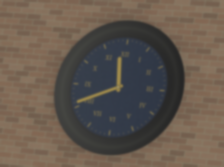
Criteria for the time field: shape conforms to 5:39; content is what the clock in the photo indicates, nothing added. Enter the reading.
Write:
11:41
